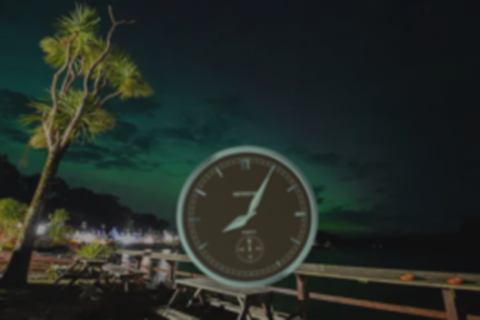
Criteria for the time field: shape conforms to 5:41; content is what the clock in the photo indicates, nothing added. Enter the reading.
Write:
8:05
